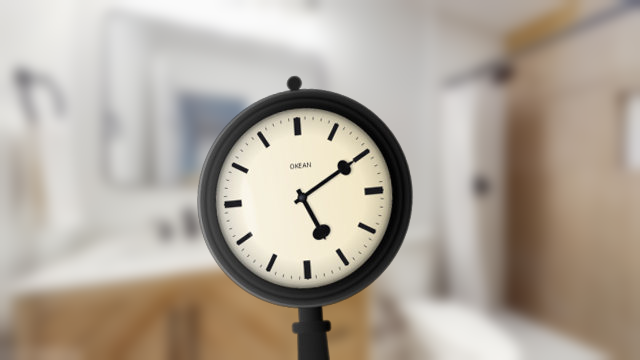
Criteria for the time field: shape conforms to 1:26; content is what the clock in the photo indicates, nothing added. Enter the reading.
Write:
5:10
